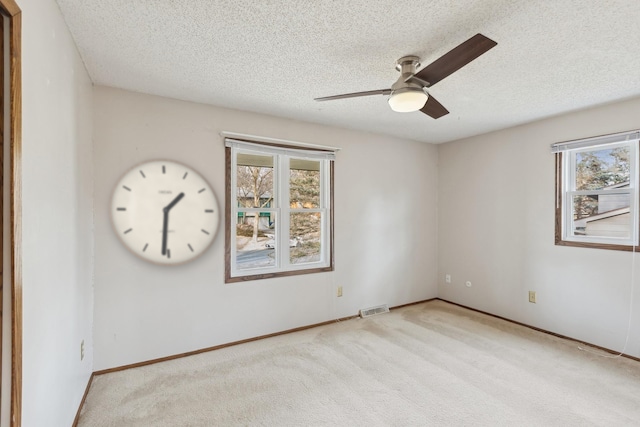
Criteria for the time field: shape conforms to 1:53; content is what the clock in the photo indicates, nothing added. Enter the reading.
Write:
1:31
